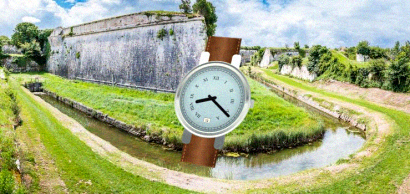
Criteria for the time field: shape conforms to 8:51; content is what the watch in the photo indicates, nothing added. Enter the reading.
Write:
8:21
